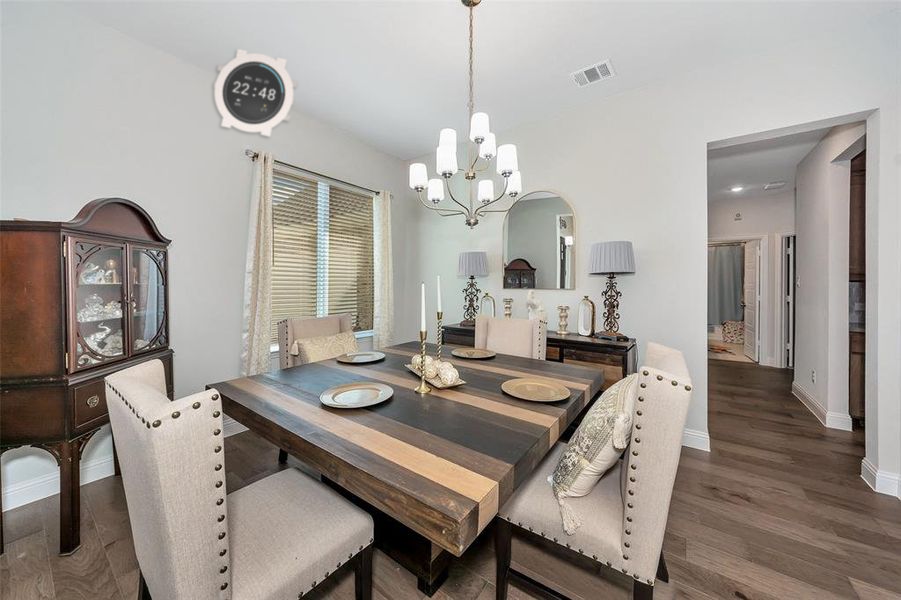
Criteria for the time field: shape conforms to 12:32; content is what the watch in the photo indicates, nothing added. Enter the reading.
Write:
22:48
